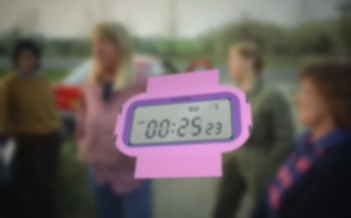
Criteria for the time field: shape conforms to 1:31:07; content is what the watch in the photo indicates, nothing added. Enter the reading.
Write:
0:25:23
